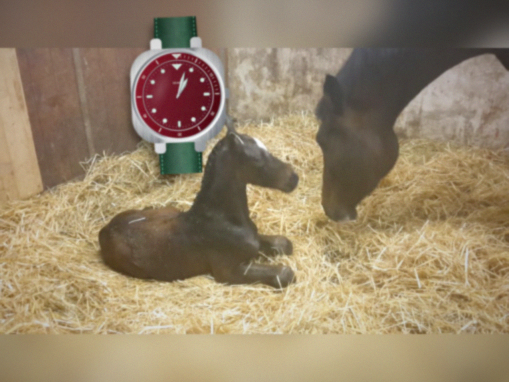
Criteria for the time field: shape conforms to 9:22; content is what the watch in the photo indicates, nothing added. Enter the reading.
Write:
1:03
